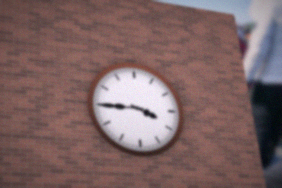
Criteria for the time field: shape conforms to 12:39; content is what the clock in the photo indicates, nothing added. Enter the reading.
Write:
3:45
